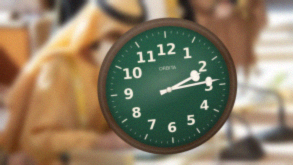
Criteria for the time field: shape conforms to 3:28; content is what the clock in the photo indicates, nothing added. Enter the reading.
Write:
2:14
